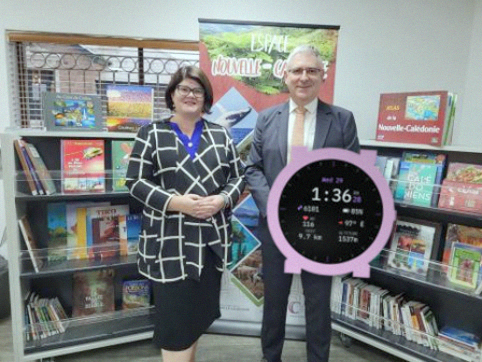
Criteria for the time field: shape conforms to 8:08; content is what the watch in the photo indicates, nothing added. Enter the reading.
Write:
1:36
